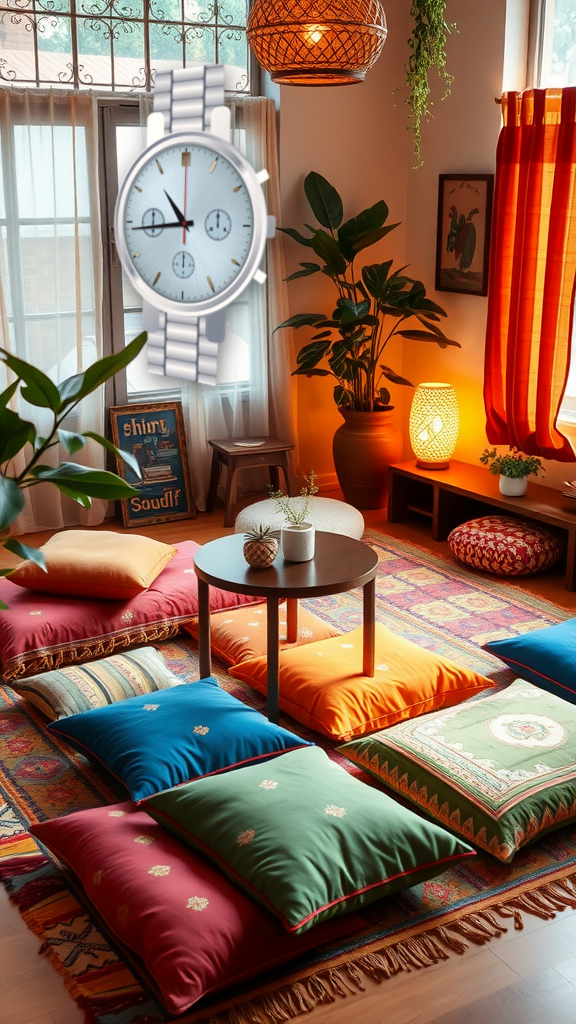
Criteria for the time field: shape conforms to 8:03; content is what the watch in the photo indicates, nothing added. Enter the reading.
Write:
10:44
